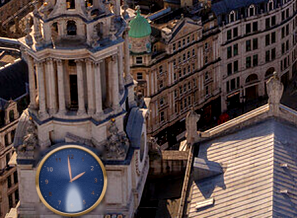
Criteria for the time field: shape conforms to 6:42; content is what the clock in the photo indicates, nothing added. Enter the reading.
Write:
1:59
